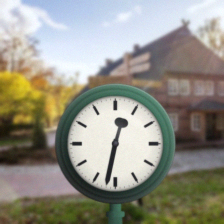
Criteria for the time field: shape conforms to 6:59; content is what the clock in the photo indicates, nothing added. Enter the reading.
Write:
12:32
